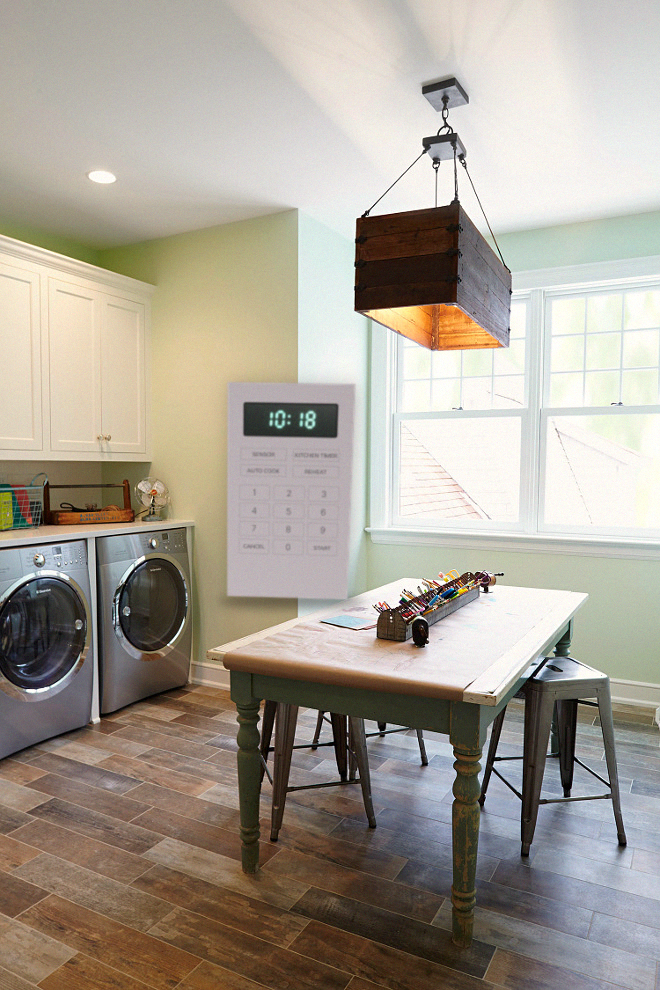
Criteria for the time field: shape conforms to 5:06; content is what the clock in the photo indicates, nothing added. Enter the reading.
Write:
10:18
